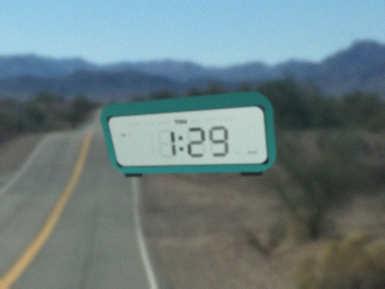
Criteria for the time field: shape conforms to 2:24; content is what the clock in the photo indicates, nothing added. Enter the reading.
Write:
1:29
